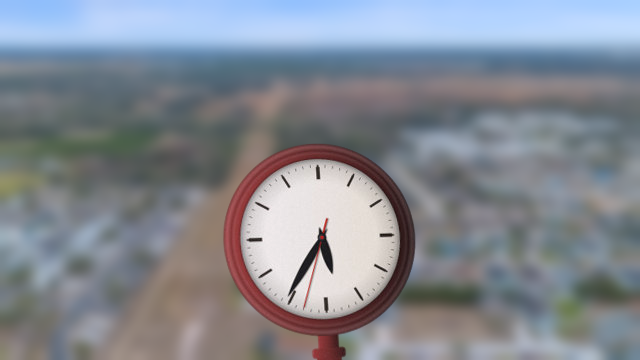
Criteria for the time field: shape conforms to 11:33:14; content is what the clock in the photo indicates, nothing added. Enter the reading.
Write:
5:35:33
